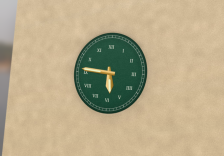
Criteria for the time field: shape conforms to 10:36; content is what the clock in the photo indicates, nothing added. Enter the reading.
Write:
5:46
